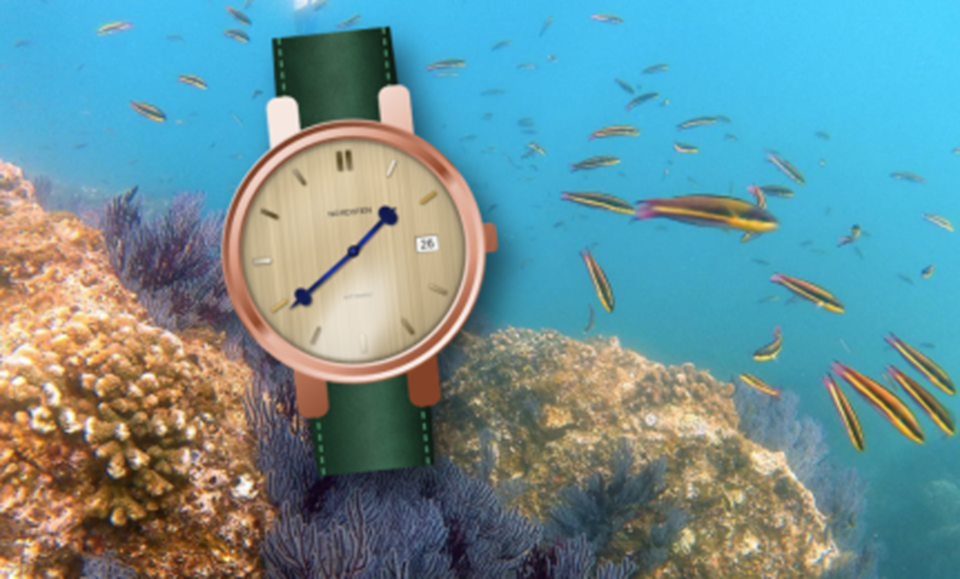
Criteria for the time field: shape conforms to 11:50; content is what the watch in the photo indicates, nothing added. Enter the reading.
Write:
1:39
